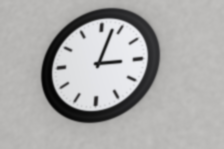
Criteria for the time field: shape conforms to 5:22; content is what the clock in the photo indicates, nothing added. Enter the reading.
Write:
3:03
